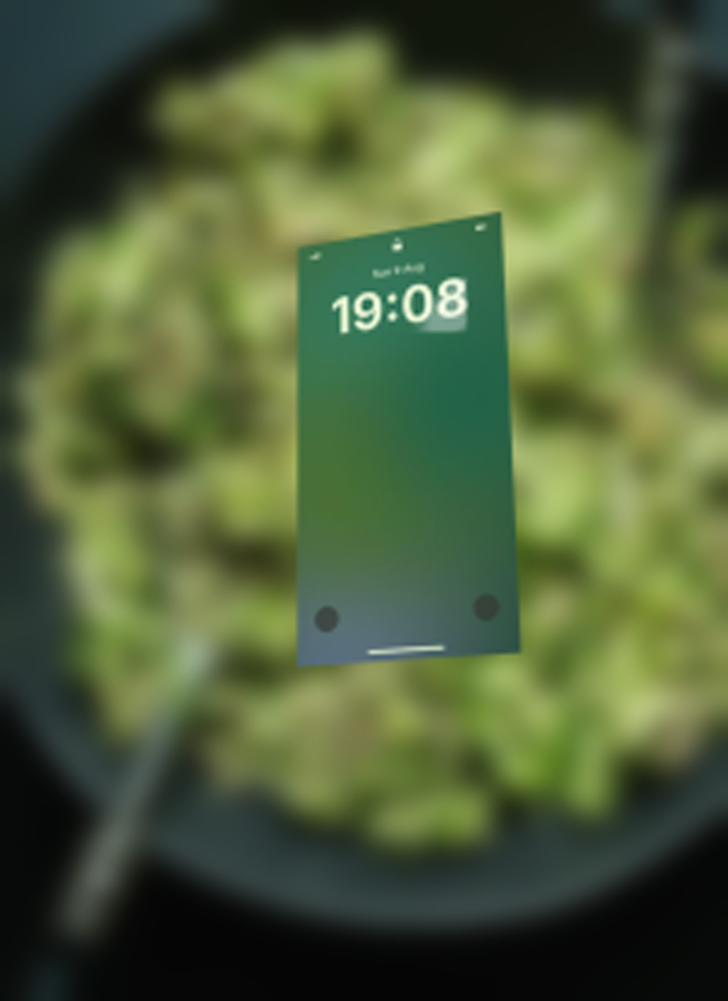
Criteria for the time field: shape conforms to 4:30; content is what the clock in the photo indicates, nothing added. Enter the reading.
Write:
19:08
